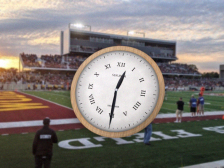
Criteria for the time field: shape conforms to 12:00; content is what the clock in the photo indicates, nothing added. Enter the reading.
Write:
12:30
